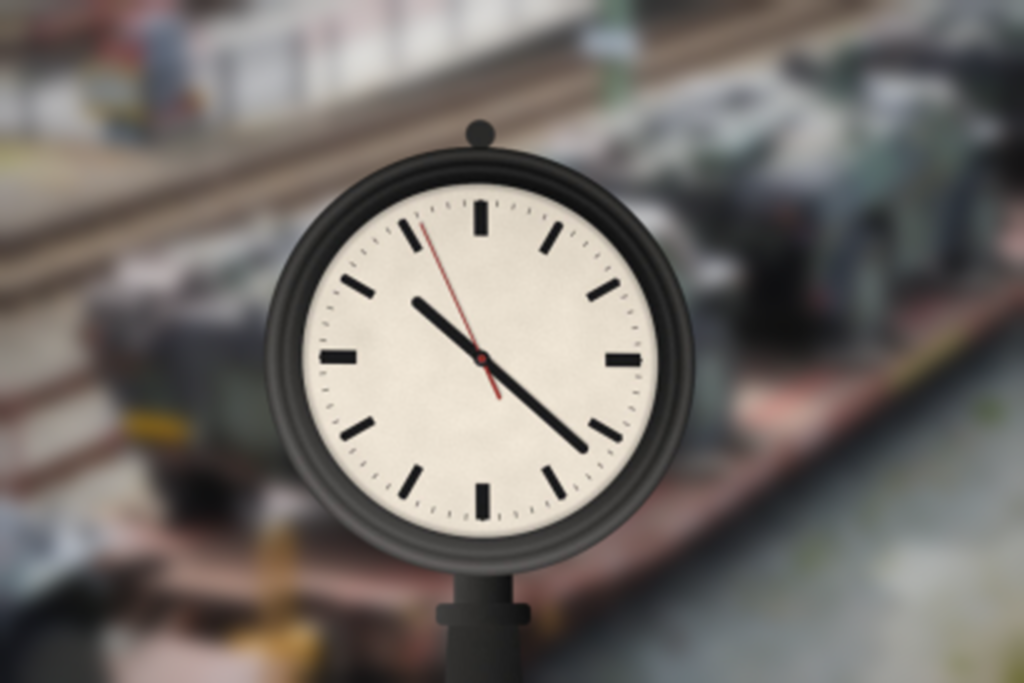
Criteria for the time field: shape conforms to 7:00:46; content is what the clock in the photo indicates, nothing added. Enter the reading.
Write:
10:21:56
